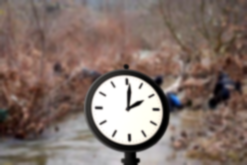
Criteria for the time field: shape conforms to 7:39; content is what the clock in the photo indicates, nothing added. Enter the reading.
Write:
2:01
